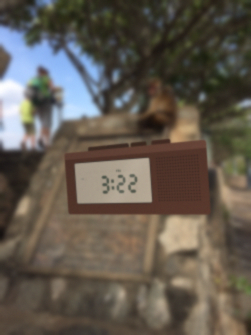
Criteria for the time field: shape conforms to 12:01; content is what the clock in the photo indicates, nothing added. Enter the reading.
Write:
3:22
